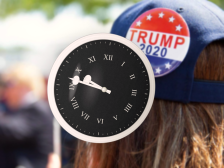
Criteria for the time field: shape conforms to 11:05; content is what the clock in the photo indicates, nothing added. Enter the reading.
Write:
9:47
